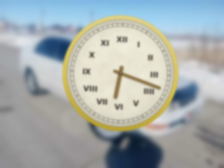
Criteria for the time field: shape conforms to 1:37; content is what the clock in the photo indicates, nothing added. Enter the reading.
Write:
6:18
